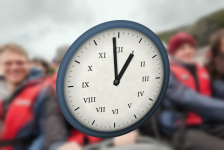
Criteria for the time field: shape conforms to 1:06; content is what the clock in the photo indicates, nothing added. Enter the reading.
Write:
12:59
